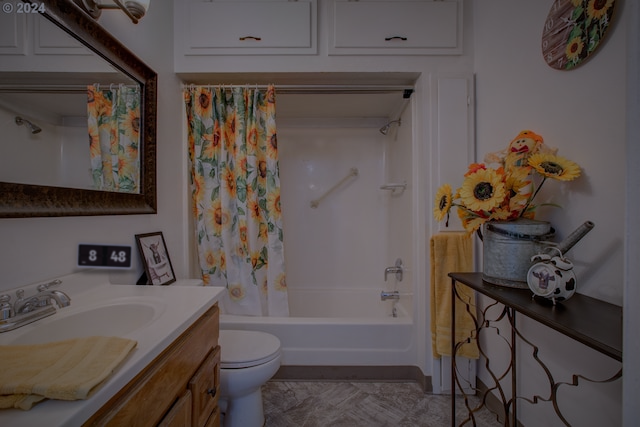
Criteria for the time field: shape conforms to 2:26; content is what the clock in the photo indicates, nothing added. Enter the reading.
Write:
8:48
